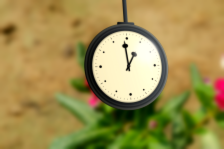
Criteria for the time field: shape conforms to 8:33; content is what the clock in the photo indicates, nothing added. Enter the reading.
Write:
12:59
